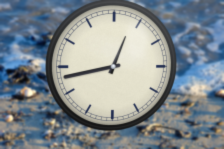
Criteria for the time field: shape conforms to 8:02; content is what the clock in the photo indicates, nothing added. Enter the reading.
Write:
12:43
